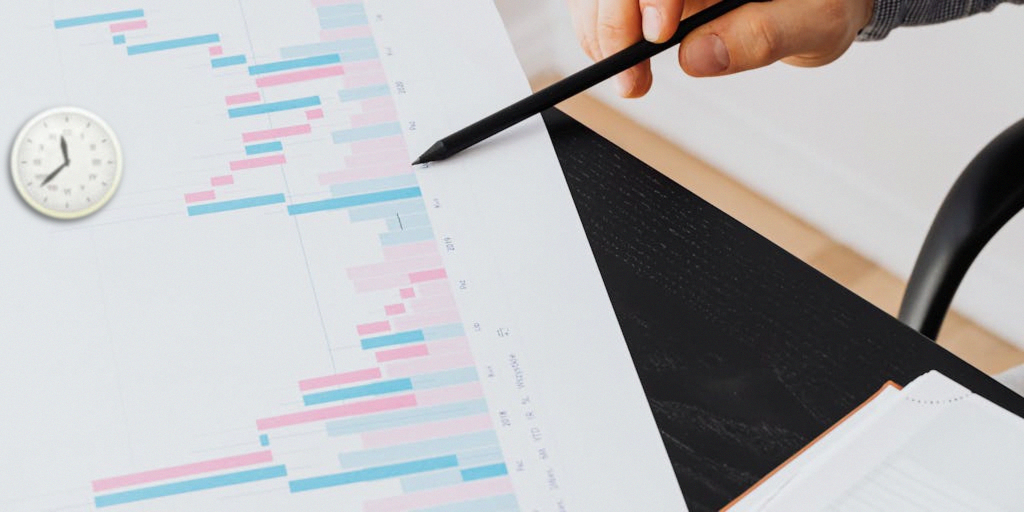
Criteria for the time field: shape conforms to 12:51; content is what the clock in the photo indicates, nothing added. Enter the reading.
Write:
11:38
